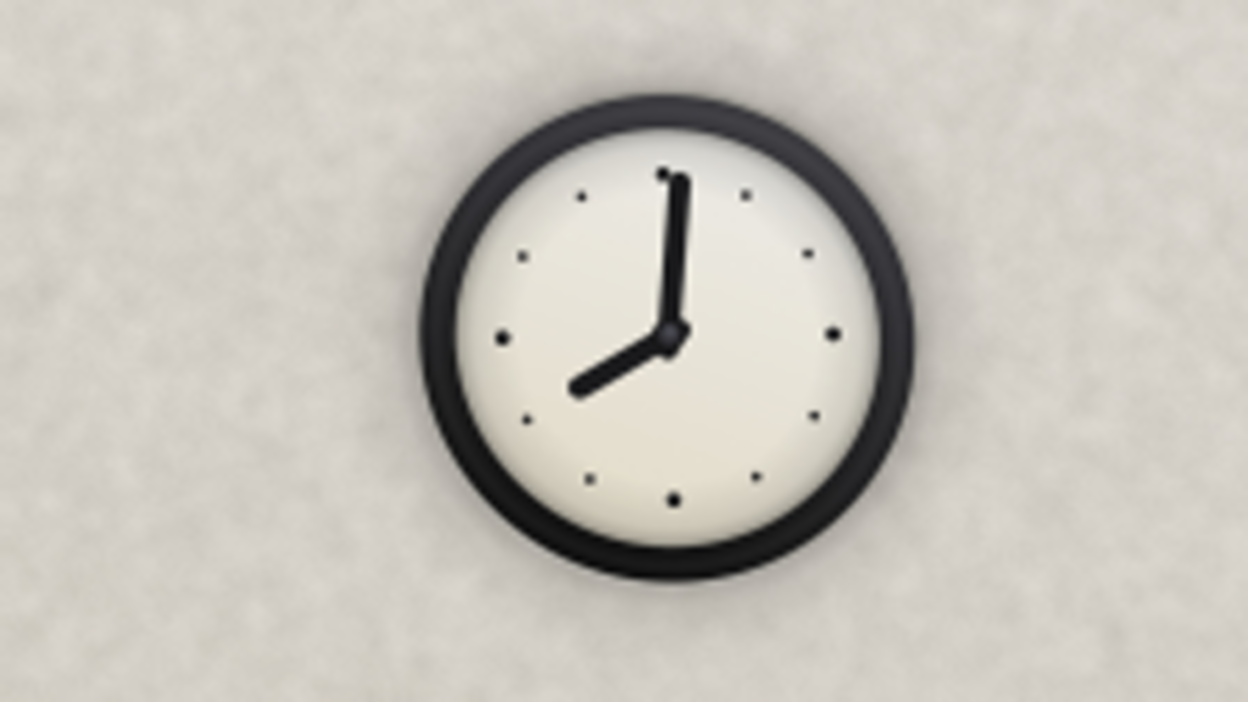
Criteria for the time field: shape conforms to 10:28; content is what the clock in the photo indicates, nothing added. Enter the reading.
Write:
8:01
